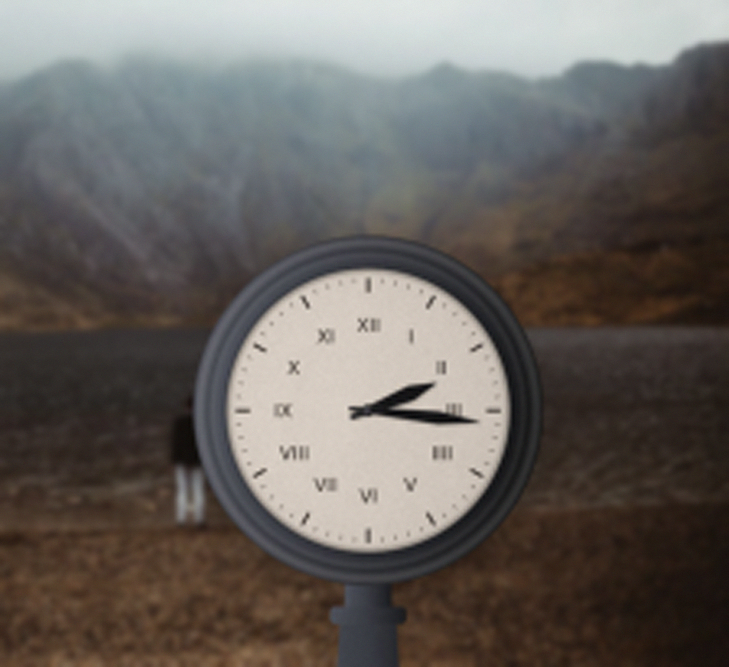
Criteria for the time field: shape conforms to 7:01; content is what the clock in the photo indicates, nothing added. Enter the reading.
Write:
2:16
